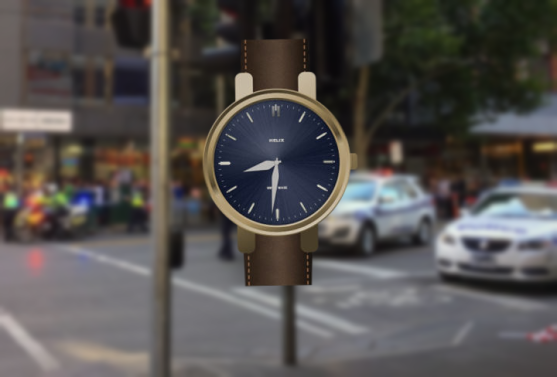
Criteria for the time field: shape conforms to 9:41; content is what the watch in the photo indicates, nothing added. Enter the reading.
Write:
8:31
